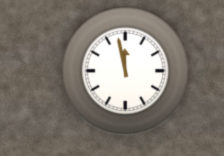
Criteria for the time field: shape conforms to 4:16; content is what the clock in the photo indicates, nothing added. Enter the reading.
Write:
11:58
